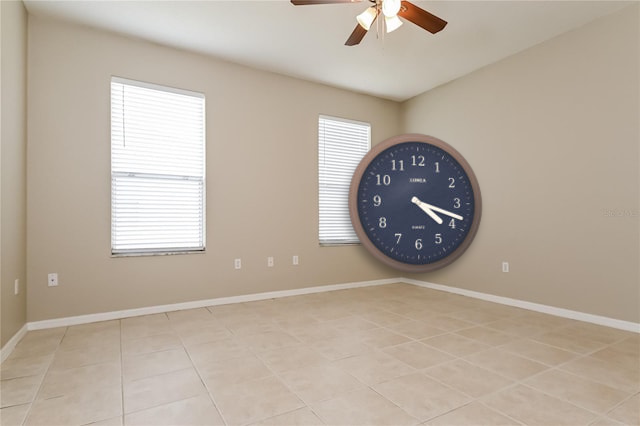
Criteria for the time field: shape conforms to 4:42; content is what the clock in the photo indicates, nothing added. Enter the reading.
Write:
4:18
